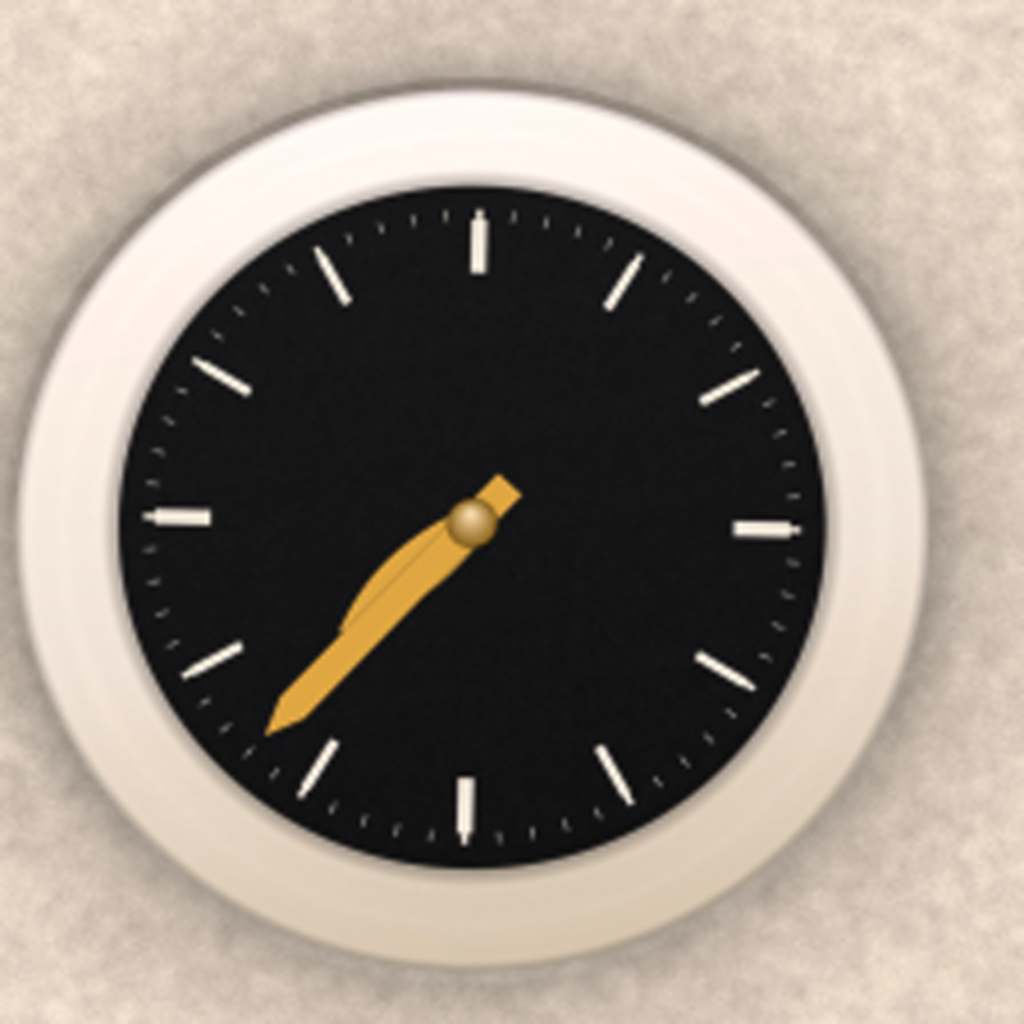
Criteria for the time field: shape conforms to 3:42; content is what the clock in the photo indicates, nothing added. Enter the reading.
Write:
7:37
